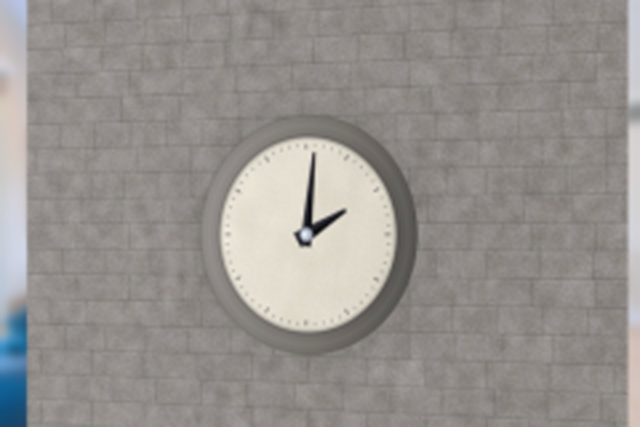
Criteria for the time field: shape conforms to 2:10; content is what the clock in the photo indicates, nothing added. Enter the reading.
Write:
2:01
